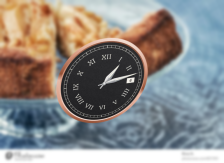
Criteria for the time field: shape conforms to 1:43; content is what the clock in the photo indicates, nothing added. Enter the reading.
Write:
1:13
